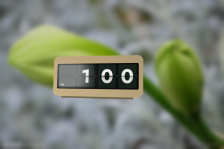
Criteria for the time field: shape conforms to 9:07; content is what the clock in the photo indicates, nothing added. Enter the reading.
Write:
1:00
